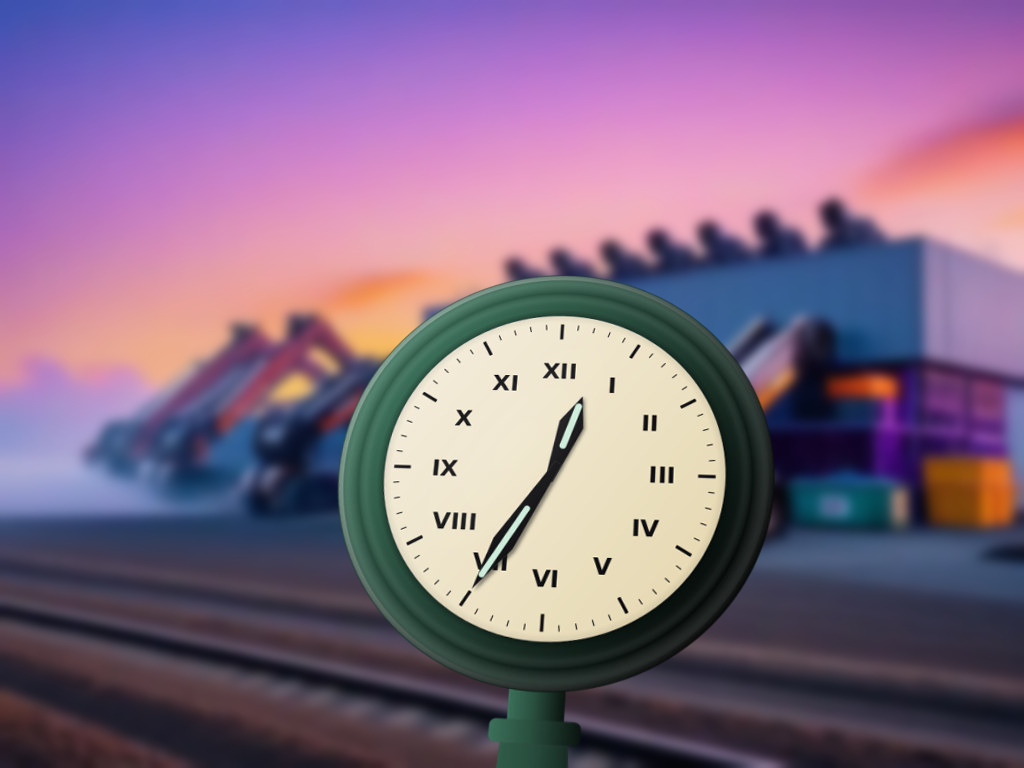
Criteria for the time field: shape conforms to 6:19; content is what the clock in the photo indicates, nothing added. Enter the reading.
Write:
12:35
